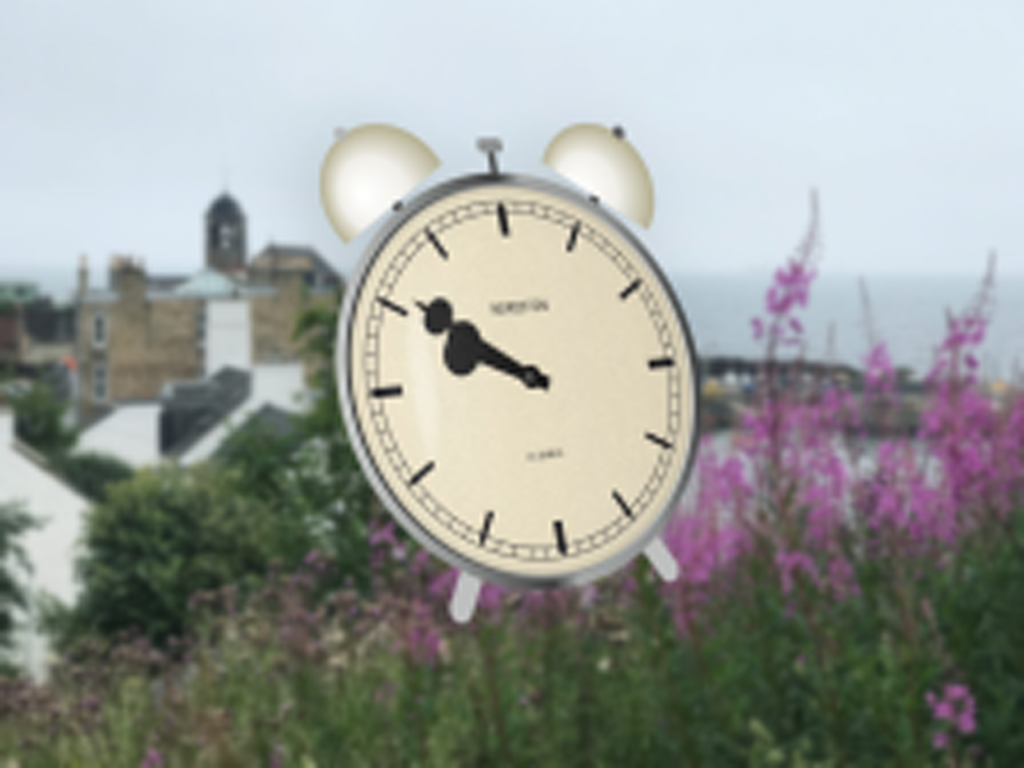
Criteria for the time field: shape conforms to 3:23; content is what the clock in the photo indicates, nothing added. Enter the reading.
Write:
9:51
